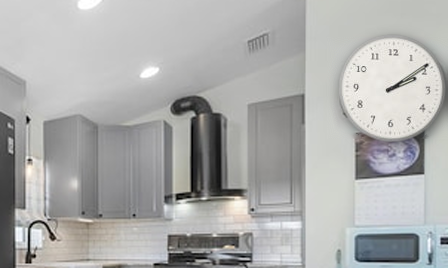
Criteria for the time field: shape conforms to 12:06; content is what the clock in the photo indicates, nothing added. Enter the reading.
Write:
2:09
